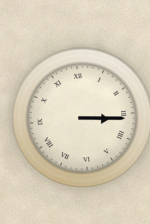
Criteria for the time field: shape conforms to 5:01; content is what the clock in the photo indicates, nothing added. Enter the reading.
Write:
3:16
